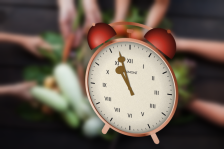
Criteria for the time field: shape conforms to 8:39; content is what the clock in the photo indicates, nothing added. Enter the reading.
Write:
10:57
